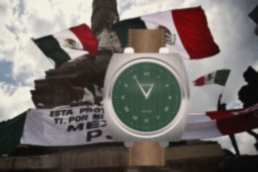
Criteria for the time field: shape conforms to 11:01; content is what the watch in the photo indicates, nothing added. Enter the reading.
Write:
12:55
